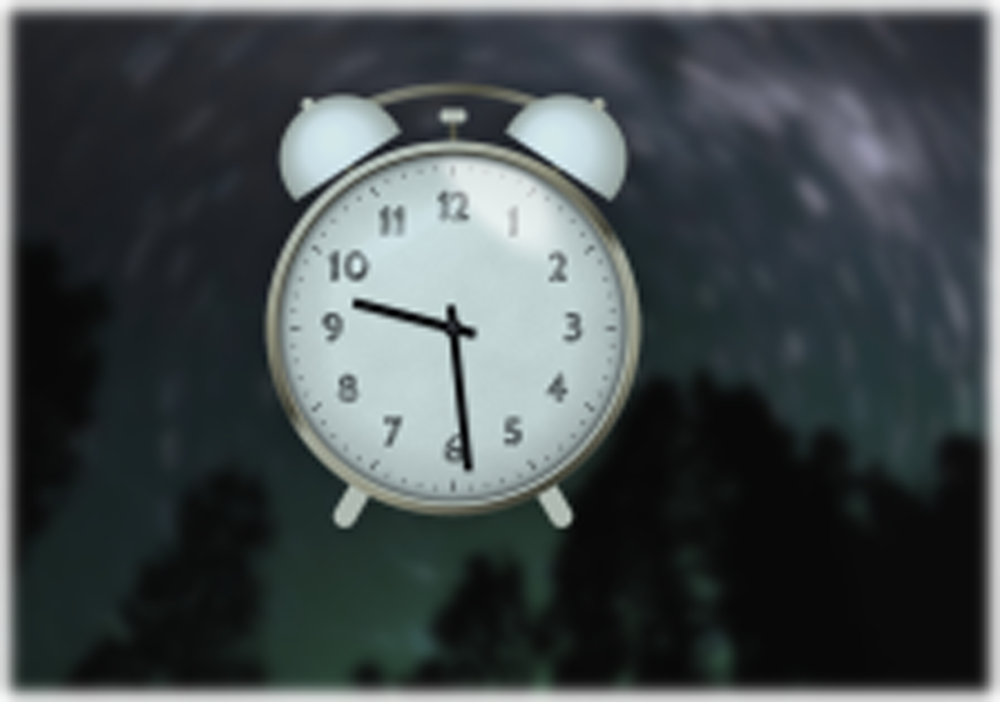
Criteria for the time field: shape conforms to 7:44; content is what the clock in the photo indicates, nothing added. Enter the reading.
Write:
9:29
